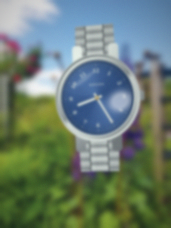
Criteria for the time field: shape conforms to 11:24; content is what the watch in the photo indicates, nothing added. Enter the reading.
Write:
8:25
